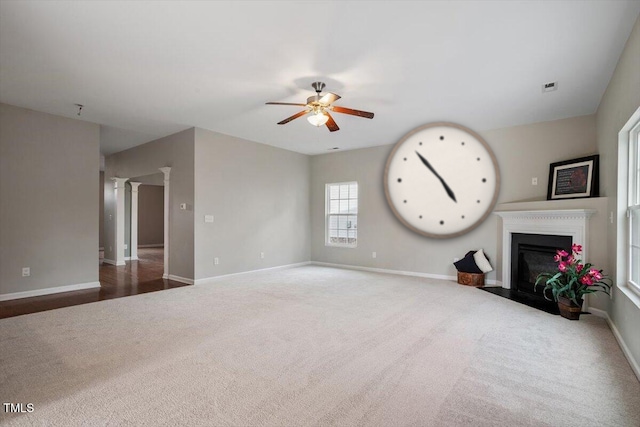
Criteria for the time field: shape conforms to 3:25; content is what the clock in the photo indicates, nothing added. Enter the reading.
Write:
4:53
